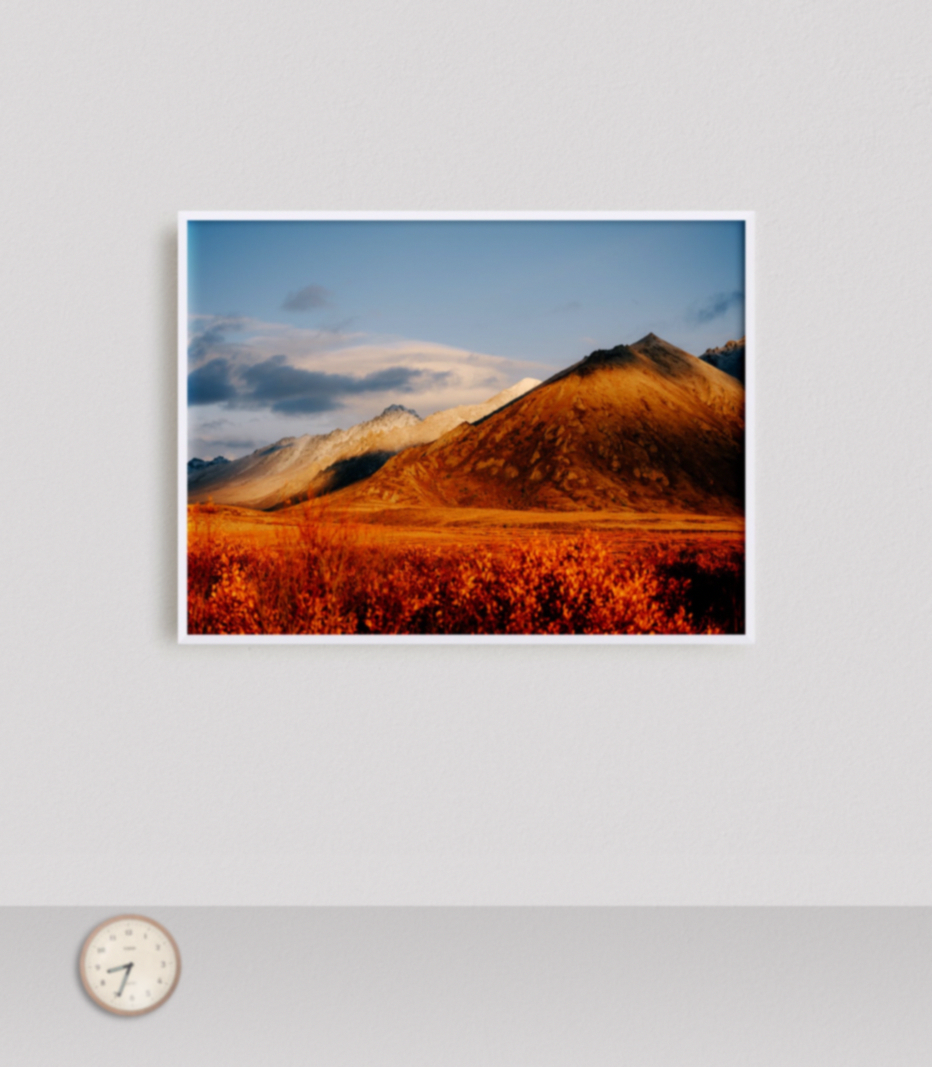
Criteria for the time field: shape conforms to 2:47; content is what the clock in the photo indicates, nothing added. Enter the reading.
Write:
8:34
